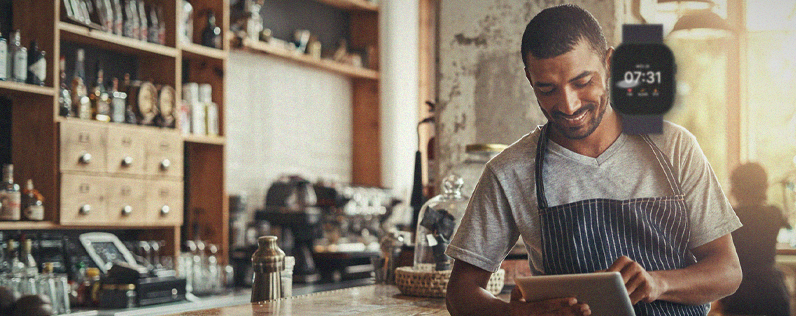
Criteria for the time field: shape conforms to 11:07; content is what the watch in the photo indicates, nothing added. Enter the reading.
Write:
7:31
